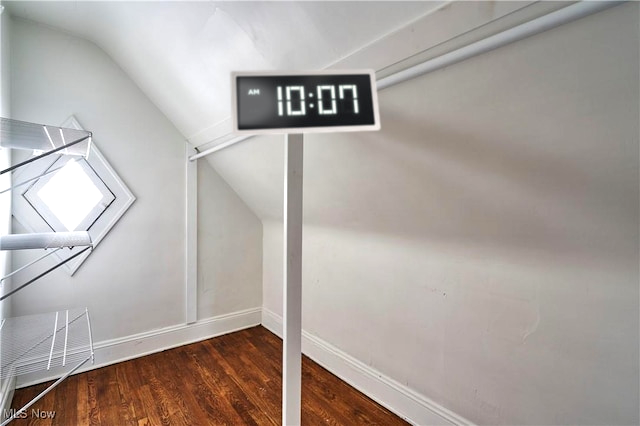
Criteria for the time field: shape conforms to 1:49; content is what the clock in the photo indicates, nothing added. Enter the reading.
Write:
10:07
